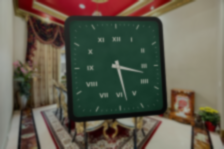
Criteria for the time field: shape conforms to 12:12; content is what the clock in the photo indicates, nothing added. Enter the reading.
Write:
3:28
